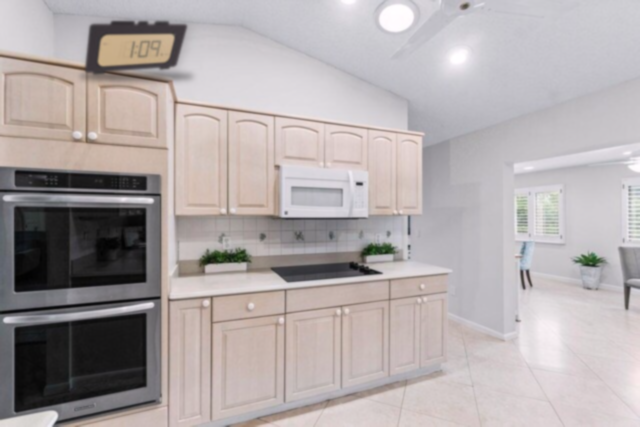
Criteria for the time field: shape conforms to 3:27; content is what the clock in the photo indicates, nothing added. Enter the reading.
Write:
1:09
